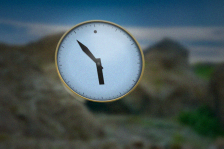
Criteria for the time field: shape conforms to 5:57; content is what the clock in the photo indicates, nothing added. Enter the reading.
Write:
5:54
